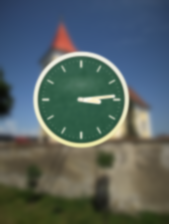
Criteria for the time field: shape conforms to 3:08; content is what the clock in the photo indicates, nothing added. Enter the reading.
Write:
3:14
